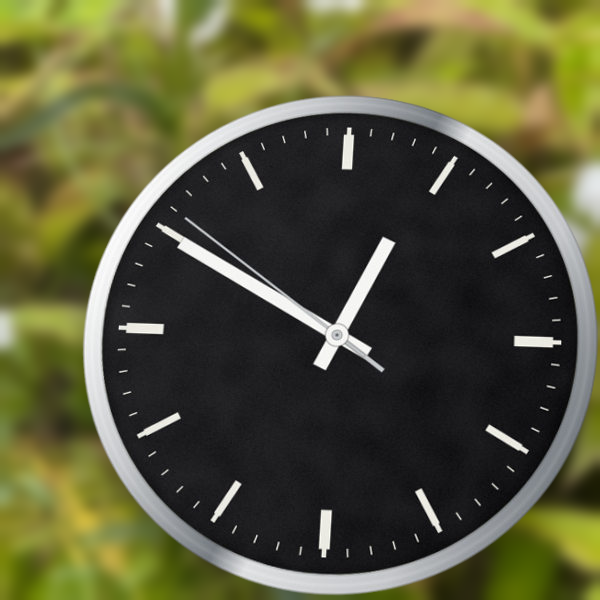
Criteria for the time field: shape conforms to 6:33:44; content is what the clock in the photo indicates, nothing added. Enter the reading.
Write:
12:49:51
